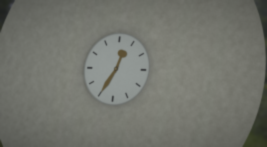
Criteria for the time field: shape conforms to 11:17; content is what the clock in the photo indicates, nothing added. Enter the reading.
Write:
12:35
